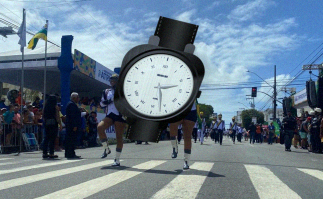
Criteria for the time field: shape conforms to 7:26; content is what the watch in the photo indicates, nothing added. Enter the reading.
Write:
2:27
